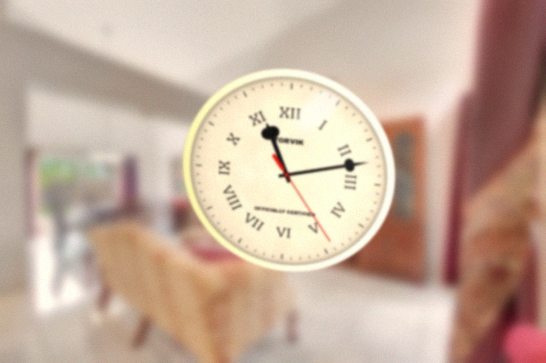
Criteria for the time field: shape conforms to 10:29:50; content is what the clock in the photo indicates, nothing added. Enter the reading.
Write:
11:12:24
